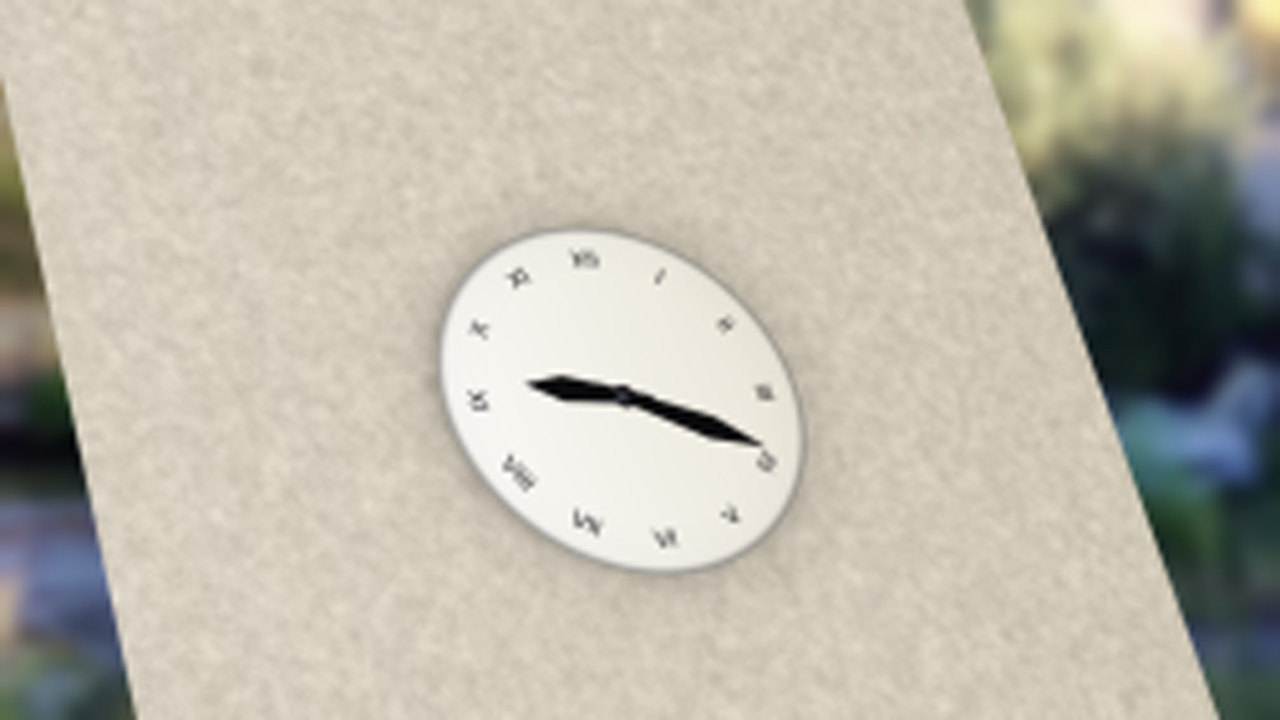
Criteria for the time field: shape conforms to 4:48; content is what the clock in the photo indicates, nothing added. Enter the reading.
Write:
9:19
